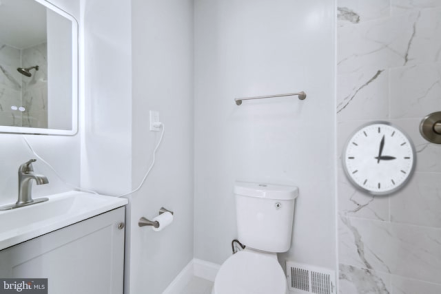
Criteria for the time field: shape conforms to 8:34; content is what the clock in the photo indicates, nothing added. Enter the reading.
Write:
3:02
